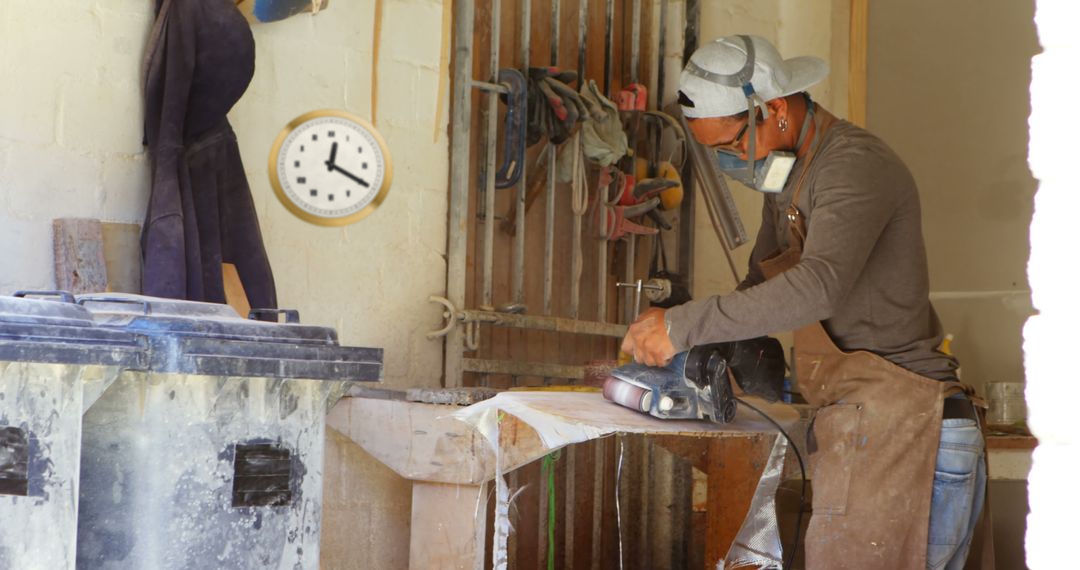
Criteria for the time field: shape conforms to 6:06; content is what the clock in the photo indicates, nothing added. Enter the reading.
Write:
12:20
